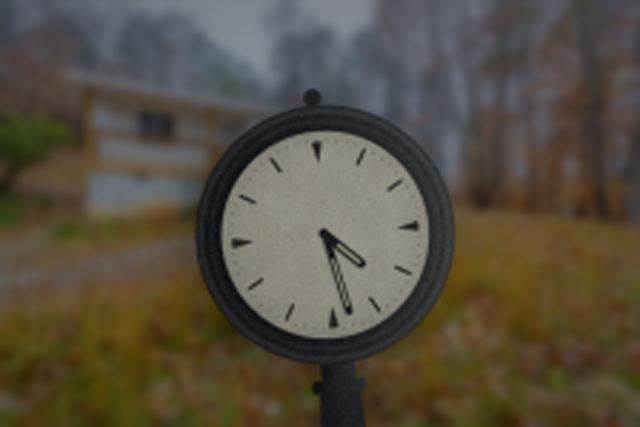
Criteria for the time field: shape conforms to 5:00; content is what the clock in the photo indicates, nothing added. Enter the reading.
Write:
4:28
